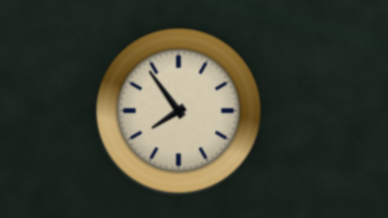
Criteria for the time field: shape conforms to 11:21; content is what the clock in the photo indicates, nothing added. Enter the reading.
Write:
7:54
